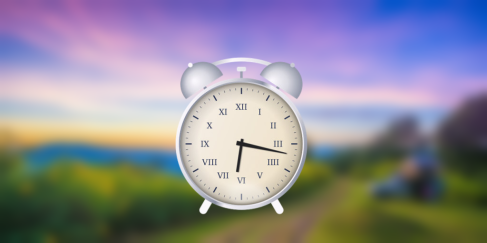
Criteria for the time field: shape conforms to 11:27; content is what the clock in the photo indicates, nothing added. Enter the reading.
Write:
6:17
